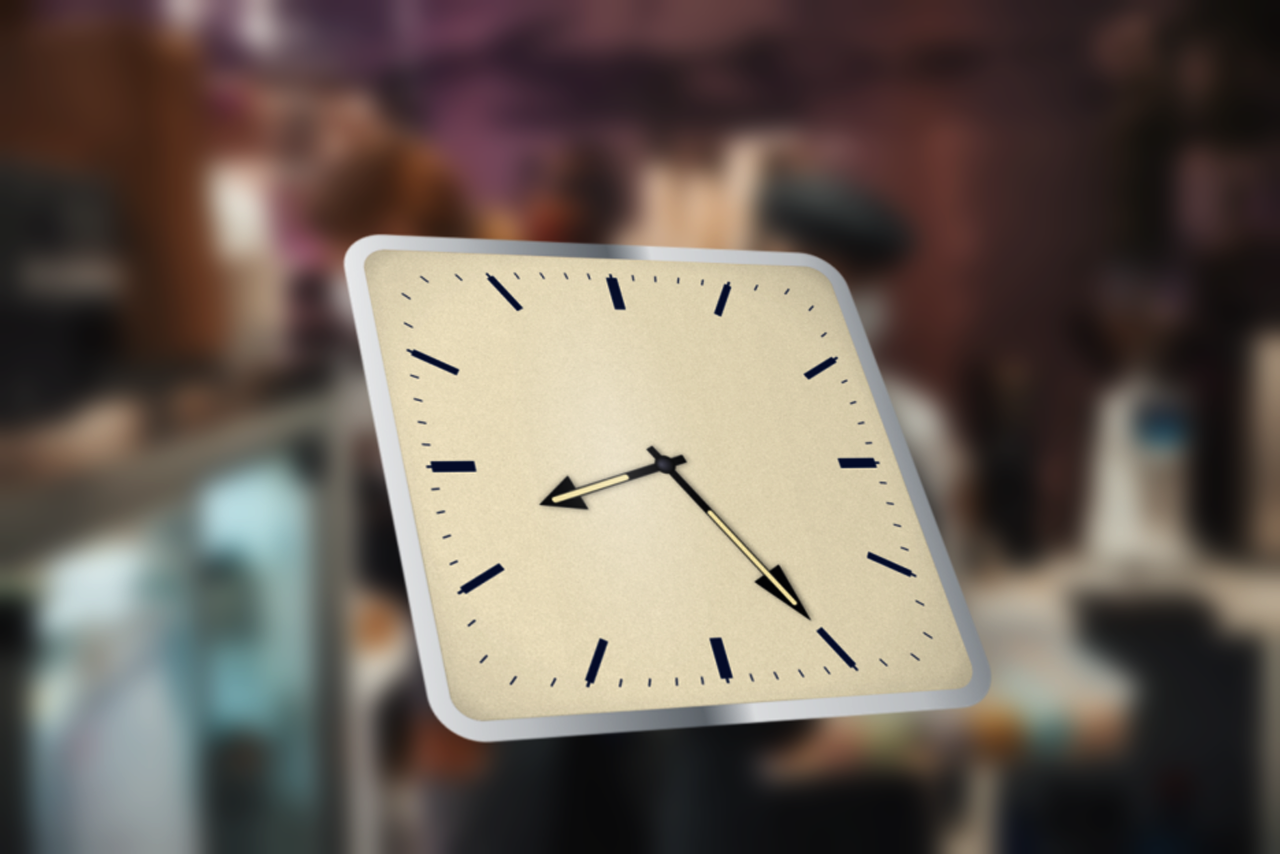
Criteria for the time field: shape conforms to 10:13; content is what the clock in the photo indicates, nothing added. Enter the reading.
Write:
8:25
